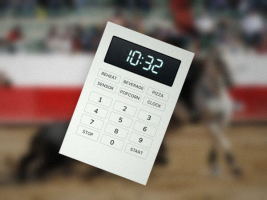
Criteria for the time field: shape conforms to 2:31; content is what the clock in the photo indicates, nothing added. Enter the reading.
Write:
10:32
